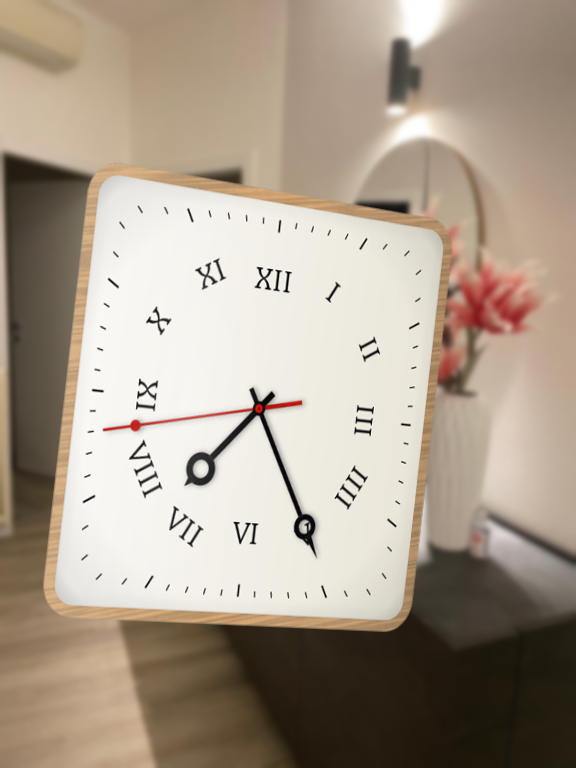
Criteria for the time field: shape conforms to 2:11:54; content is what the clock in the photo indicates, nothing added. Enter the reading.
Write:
7:24:43
